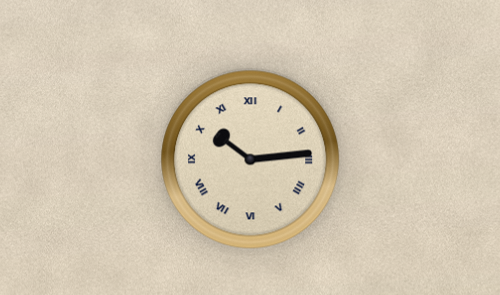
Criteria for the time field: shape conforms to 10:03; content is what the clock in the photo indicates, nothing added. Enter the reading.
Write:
10:14
